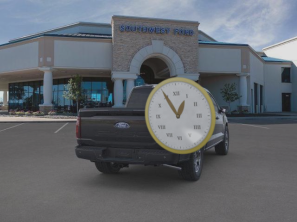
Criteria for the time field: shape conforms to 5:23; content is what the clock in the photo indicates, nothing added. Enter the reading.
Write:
12:55
